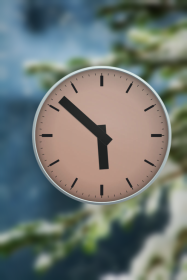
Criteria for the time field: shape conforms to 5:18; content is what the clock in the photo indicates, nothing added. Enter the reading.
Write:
5:52
